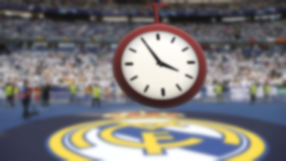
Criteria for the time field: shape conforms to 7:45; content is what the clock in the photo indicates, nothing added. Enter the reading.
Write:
3:55
